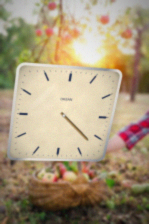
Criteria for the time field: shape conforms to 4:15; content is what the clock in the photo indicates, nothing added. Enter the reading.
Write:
4:22
